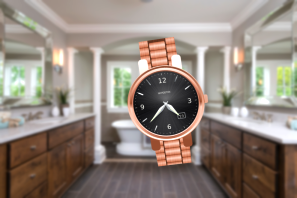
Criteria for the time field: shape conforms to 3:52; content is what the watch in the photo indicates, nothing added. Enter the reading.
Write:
4:38
